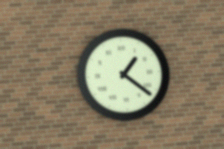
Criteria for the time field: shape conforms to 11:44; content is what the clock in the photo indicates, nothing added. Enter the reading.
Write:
1:22
